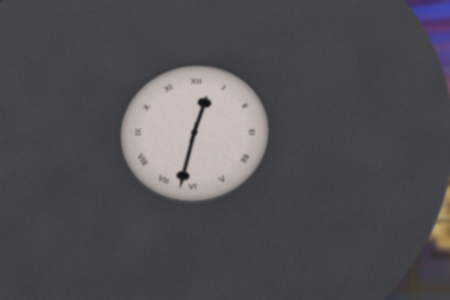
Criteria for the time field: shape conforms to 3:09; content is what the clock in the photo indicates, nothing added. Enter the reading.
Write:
12:32
